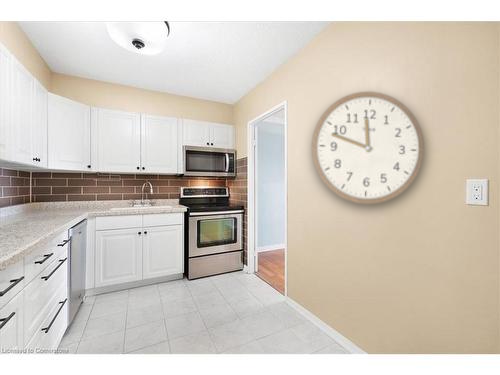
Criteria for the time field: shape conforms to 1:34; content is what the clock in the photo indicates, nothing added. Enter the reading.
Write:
11:48
